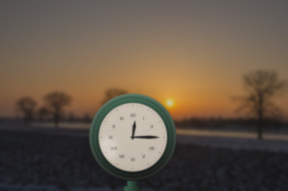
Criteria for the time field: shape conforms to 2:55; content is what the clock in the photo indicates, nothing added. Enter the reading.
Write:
12:15
